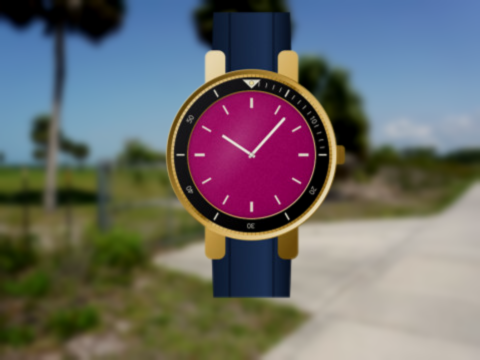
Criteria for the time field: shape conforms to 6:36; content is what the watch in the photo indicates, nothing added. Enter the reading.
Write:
10:07
